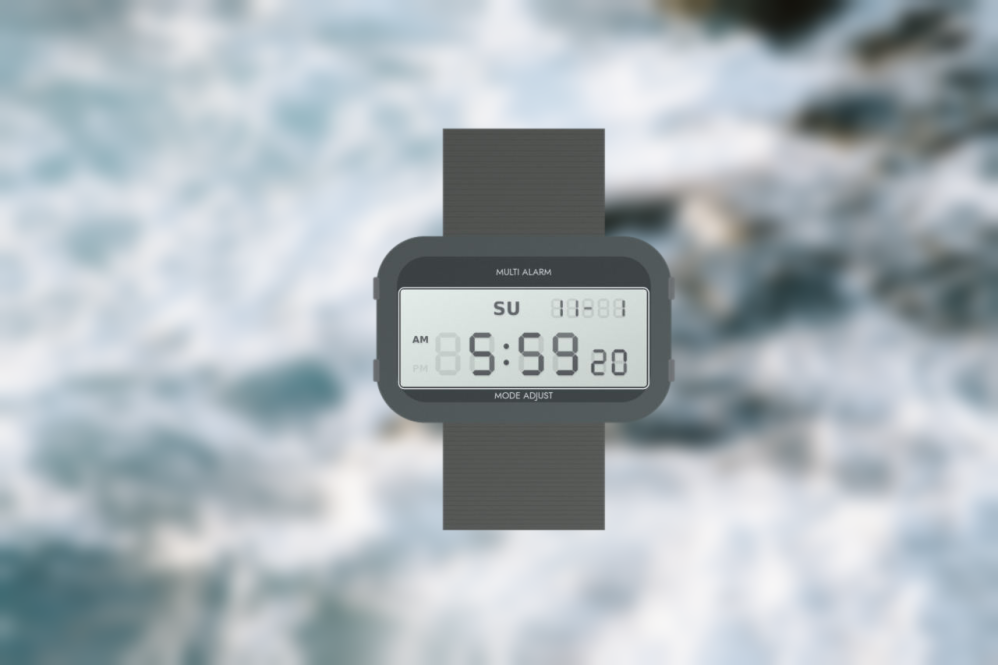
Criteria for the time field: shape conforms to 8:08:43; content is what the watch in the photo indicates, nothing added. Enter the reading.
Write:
5:59:20
